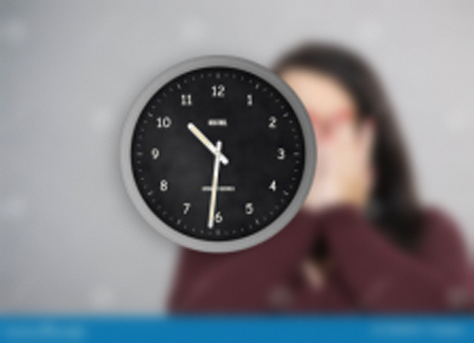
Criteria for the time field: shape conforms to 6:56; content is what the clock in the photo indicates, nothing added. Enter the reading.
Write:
10:31
